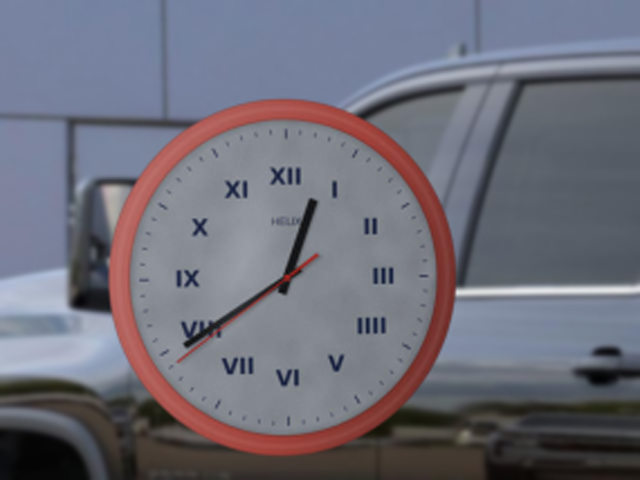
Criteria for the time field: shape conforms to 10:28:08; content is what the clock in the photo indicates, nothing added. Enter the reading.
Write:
12:39:39
